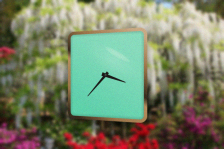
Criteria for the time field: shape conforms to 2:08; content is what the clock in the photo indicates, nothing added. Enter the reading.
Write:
3:37
